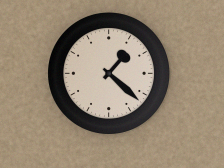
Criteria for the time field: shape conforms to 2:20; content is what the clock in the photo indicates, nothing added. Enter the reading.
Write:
1:22
